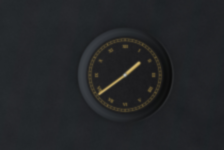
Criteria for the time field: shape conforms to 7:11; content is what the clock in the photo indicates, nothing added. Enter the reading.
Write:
1:39
